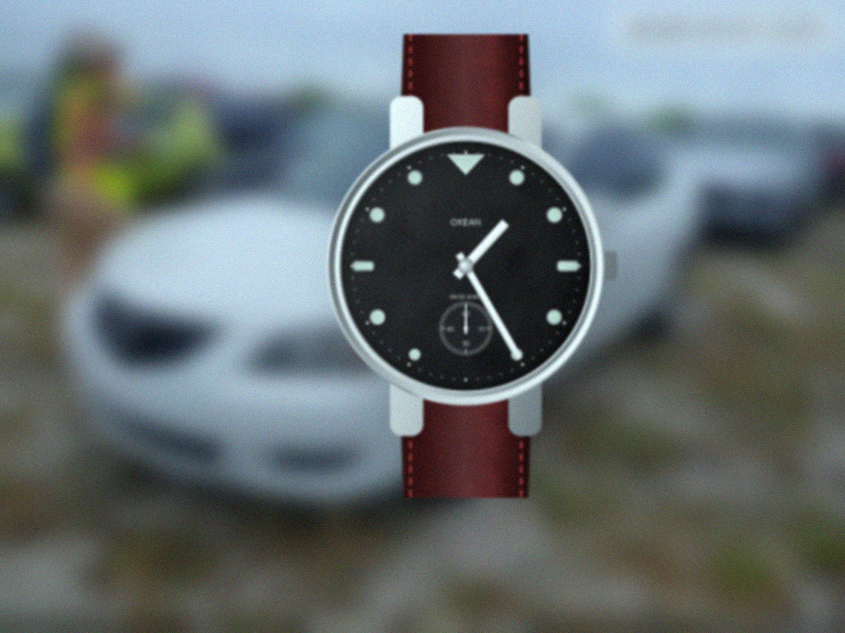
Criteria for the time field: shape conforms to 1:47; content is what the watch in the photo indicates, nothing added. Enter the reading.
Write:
1:25
